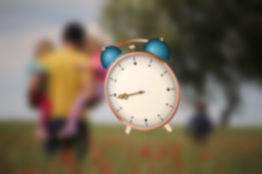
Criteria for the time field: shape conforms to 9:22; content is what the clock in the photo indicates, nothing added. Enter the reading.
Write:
8:44
